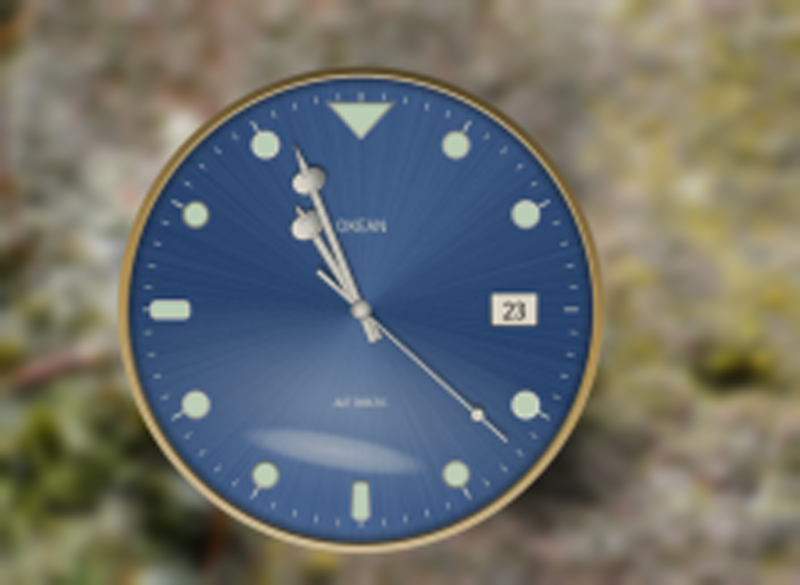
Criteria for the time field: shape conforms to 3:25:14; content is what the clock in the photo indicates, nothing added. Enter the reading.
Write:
10:56:22
